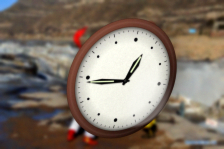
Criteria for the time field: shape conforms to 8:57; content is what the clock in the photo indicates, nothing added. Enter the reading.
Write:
12:44
